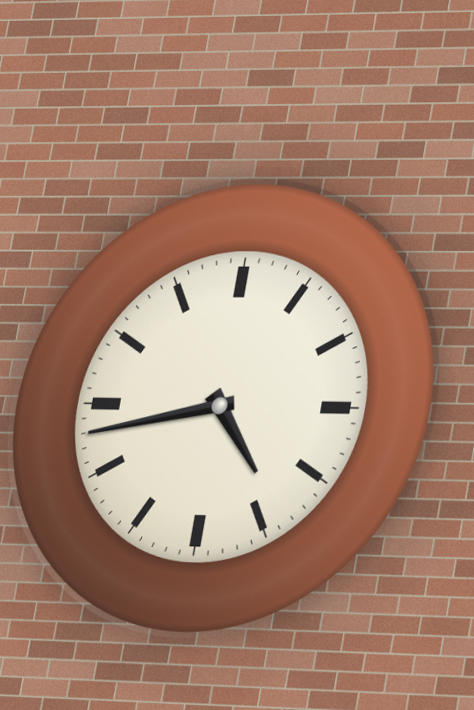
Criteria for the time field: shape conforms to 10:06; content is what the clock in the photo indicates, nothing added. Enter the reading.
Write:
4:43
